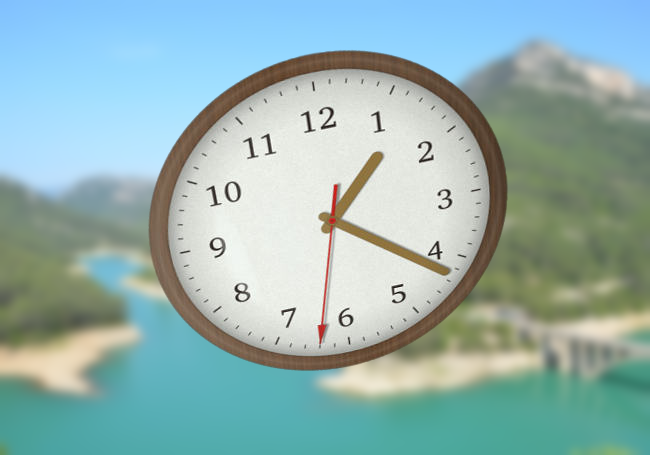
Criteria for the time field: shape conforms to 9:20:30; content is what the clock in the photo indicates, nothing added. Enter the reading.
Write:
1:21:32
